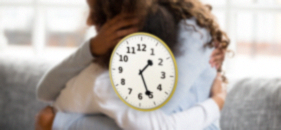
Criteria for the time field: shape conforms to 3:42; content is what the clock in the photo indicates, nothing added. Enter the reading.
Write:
1:26
